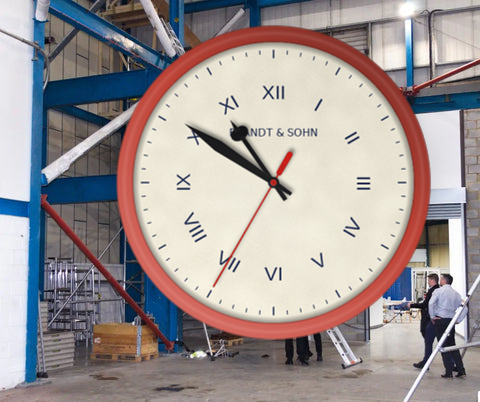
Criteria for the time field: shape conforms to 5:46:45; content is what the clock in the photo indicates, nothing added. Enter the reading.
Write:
10:50:35
